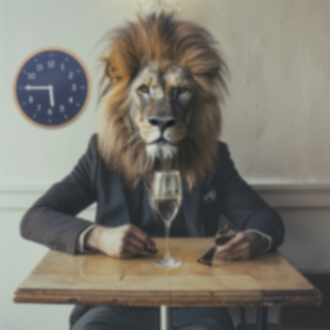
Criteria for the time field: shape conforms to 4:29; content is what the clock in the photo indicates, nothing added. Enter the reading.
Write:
5:45
